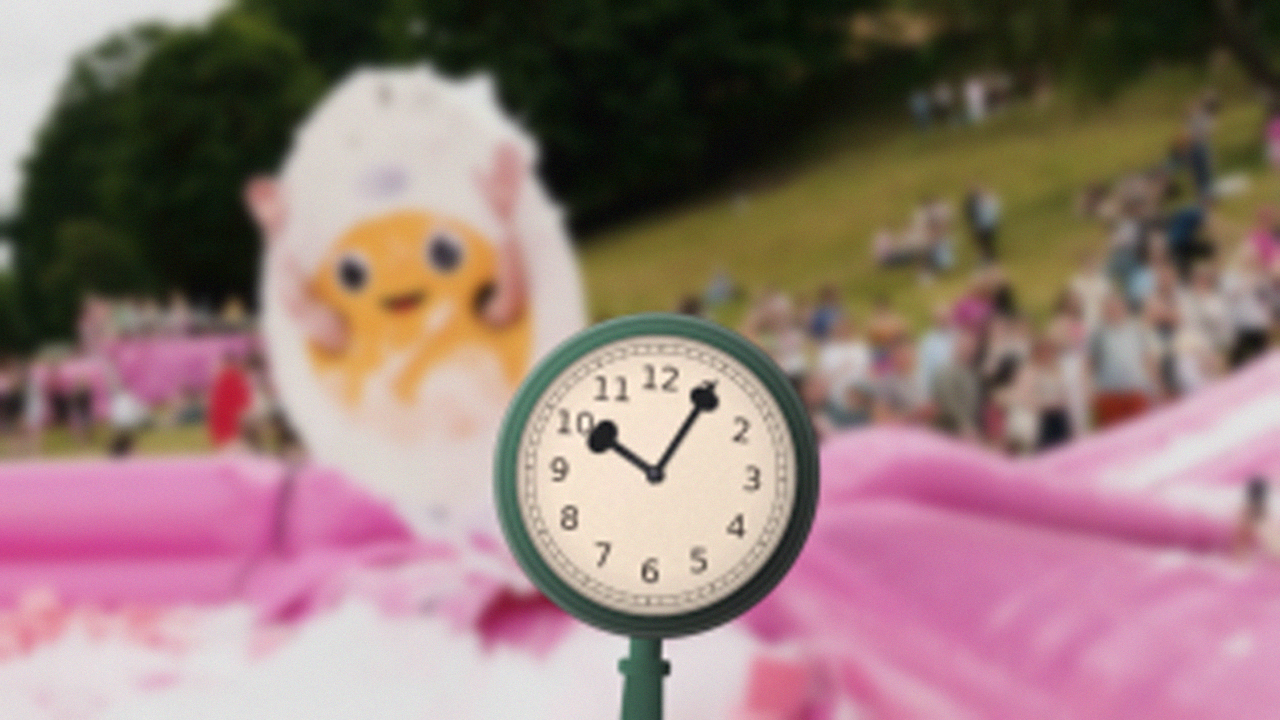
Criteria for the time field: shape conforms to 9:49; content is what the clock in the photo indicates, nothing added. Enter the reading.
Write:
10:05
